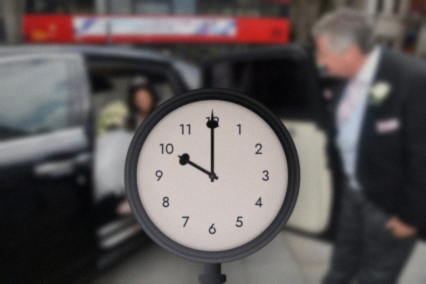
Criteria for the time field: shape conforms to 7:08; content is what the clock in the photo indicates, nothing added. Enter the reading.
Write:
10:00
